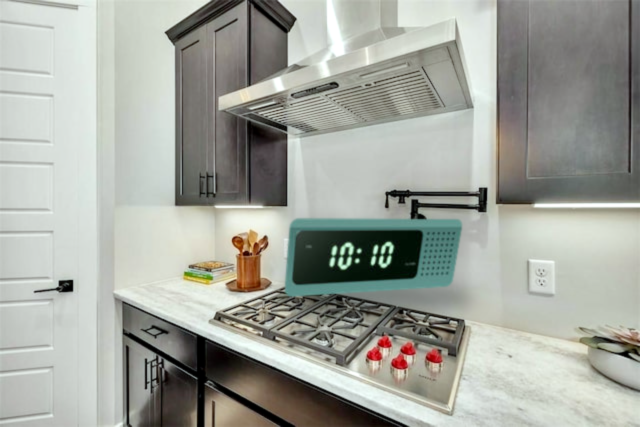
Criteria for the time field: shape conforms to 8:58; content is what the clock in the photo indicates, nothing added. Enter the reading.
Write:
10:10
